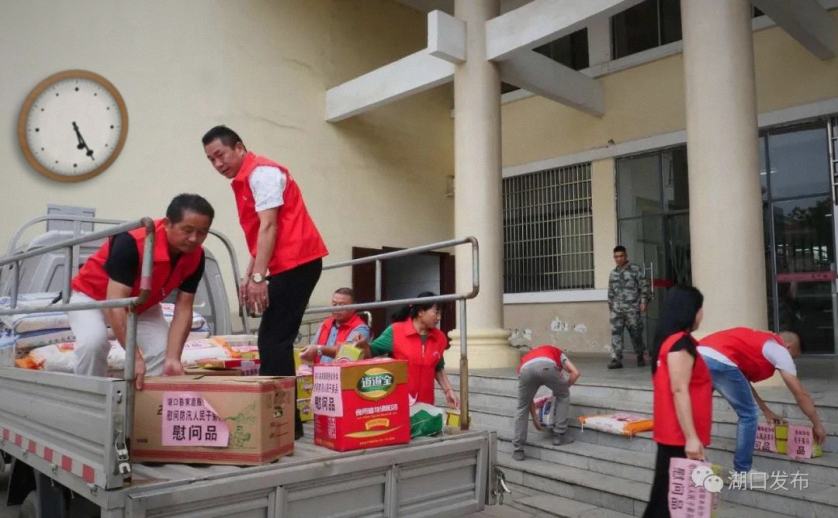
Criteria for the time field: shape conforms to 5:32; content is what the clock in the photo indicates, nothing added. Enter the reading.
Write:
5:25
